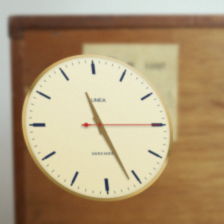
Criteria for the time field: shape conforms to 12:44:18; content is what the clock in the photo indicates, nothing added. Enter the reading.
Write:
11:26:15
